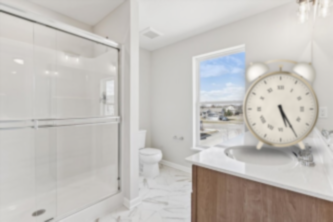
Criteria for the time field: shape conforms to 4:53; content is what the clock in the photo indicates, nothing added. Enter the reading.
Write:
5:25
